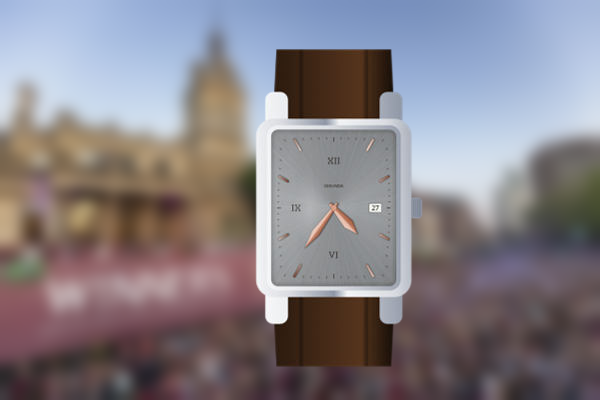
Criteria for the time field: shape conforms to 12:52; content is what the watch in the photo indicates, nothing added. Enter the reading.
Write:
4:36
